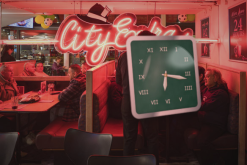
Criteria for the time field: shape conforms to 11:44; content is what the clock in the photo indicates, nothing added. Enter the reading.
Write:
6:17
